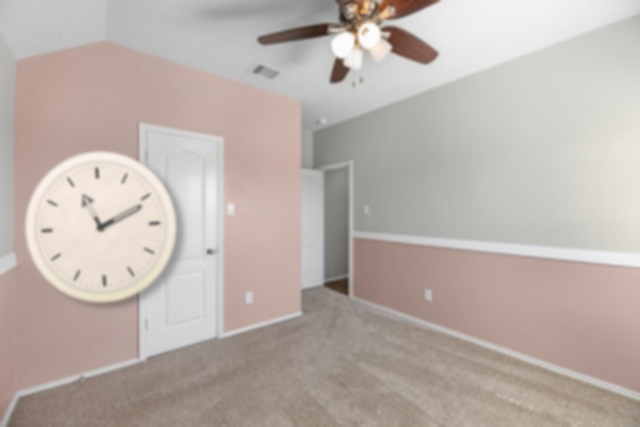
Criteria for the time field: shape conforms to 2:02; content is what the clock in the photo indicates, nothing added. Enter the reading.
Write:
11:11
